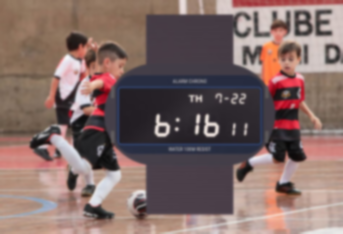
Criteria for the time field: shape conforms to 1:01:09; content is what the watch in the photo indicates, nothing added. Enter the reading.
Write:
6:16:11
